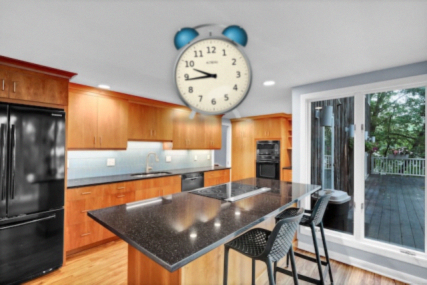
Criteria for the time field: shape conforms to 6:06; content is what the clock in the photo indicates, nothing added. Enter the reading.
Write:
9:44
